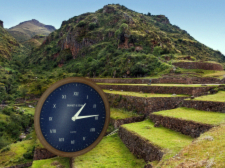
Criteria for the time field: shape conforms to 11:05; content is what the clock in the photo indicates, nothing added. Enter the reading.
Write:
1:14
